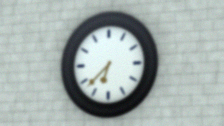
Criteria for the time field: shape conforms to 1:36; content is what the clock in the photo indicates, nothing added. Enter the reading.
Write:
6:38
